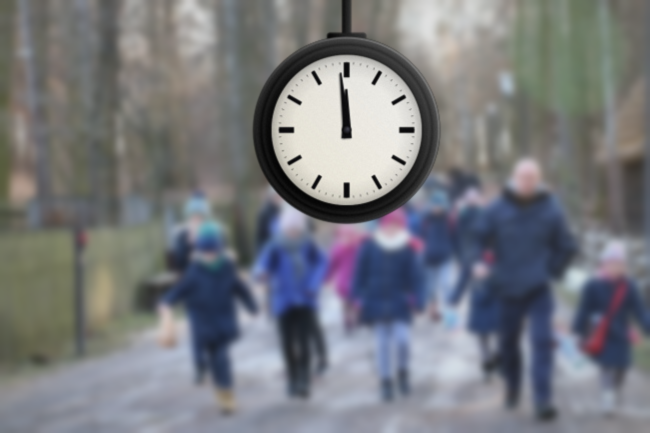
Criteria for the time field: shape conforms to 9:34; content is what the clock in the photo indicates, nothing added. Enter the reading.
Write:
11:59
